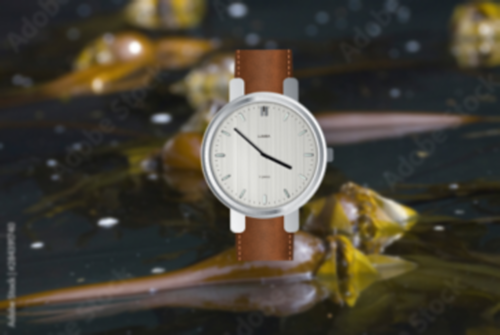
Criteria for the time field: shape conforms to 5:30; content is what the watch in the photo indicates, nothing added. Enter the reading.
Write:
3:52
